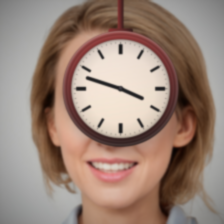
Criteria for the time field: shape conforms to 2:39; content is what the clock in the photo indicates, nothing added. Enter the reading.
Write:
3:48
